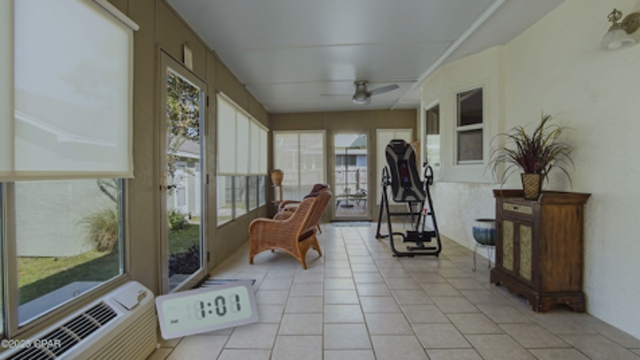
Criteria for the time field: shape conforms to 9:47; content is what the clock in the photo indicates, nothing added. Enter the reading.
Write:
1:01
